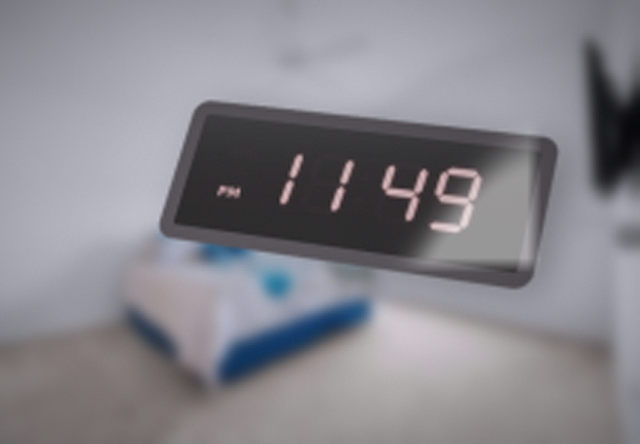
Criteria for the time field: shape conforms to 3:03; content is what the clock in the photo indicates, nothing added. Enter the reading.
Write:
11:49
